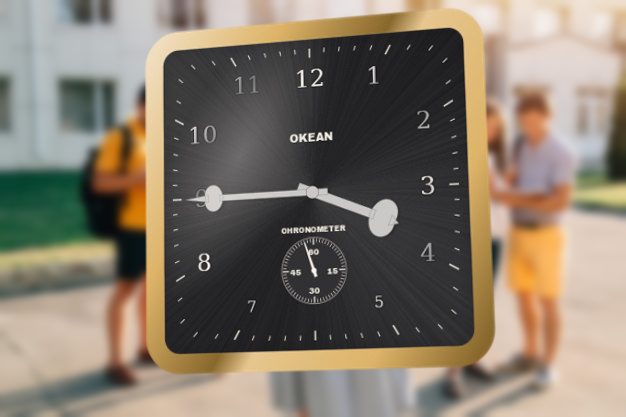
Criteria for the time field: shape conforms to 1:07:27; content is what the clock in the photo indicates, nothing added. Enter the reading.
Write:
3:44:57
